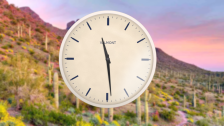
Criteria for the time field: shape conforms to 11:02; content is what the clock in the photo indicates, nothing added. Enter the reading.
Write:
11:29
